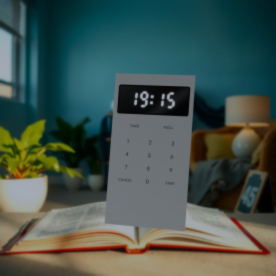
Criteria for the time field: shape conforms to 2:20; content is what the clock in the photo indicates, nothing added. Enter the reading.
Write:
19:15
